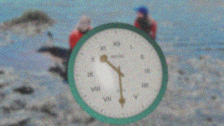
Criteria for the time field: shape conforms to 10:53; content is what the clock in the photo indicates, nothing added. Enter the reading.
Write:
10:30
